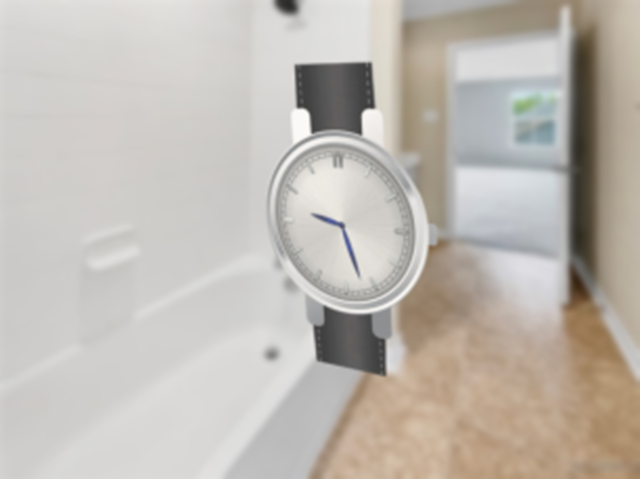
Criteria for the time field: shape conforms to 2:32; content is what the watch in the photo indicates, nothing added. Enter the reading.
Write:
9:27
